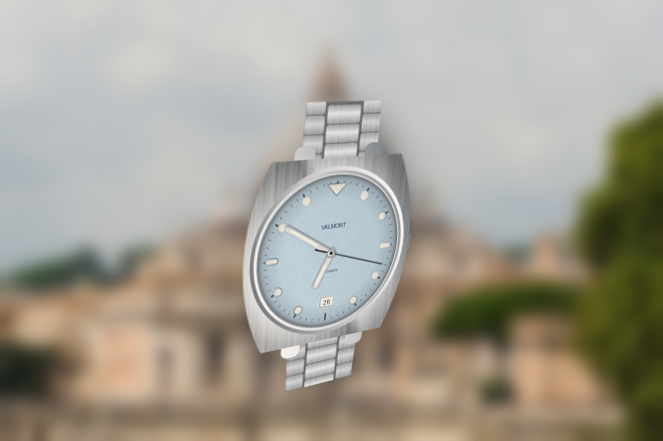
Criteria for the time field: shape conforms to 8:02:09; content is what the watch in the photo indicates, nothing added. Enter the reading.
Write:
6:50:18
